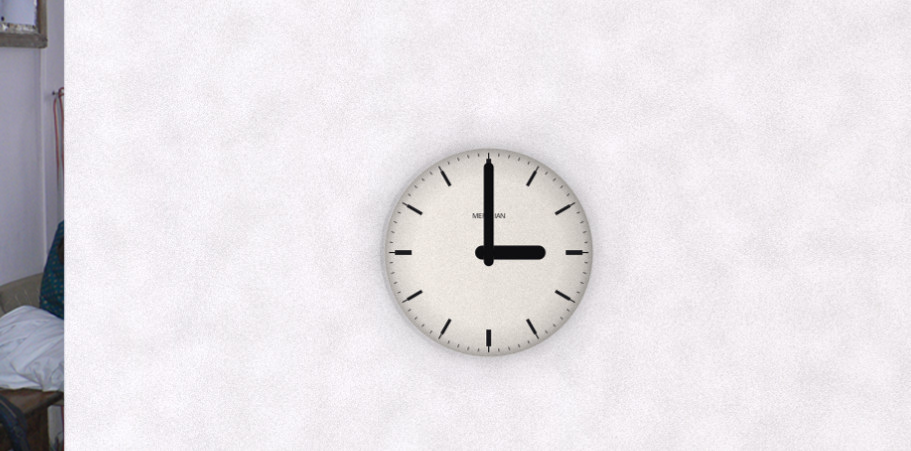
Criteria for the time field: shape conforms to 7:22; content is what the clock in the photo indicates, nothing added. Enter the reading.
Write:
3:00
